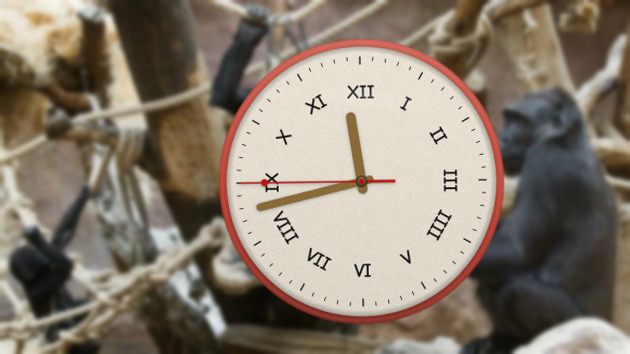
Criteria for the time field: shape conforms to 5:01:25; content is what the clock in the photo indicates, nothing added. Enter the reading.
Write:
11:42:45
